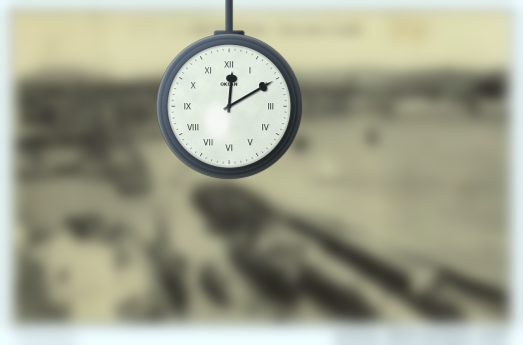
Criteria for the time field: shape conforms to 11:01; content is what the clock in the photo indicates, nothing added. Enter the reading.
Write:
12:10
